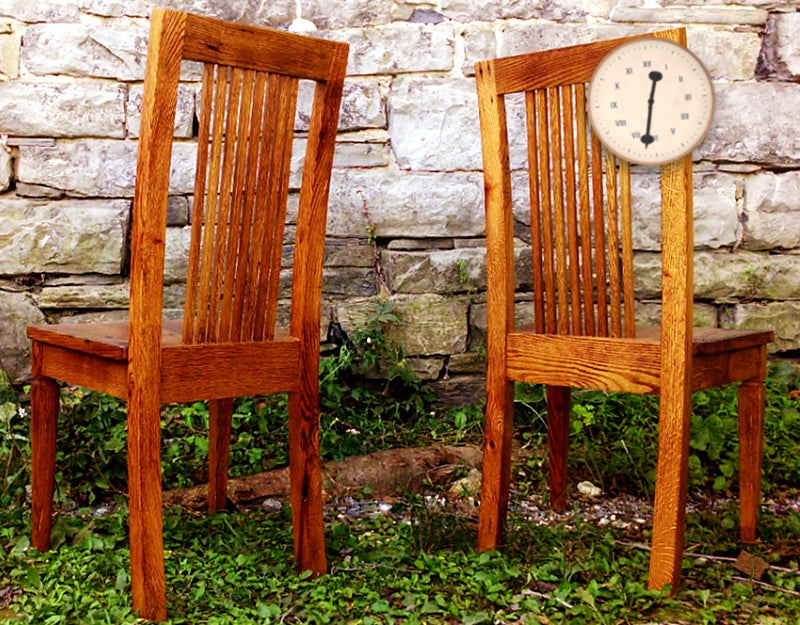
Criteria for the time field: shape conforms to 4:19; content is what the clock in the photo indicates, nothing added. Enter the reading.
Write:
12:32
